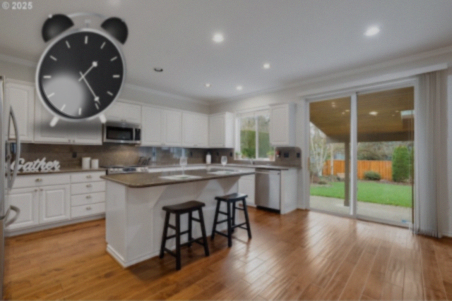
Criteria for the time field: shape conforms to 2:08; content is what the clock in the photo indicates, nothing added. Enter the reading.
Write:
1:24
